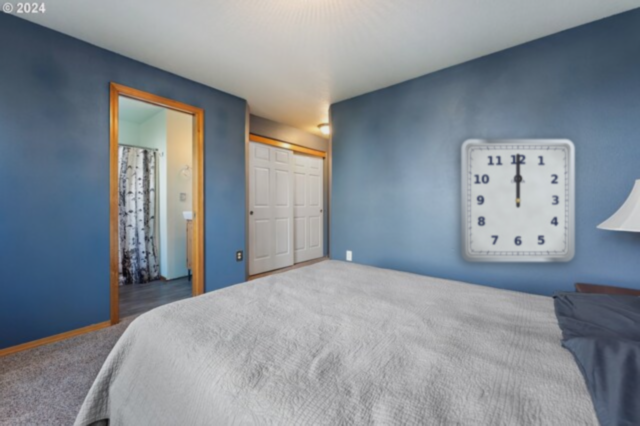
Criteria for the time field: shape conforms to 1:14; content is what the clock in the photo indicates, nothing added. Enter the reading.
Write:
12:00
